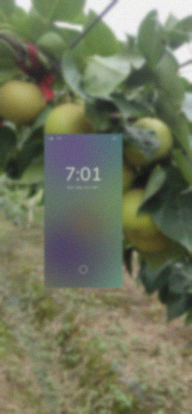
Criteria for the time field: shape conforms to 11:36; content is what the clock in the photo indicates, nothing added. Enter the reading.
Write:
7:01
